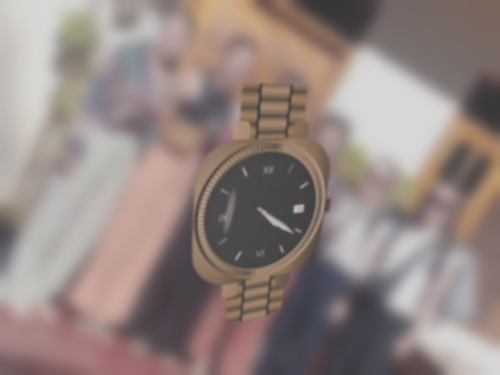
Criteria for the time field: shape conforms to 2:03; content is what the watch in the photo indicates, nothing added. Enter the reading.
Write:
4:21
